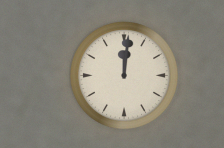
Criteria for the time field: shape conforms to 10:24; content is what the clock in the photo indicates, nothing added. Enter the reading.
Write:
12:01
